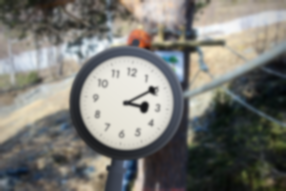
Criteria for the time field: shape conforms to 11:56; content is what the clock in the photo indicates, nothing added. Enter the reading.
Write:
3:09
